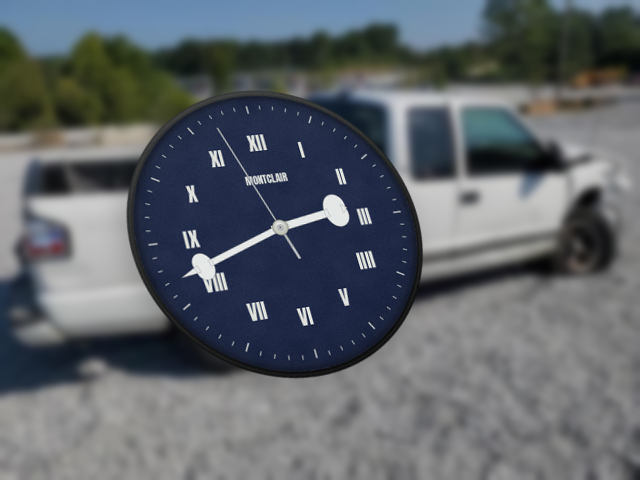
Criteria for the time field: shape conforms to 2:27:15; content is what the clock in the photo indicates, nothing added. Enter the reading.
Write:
2:41:57
